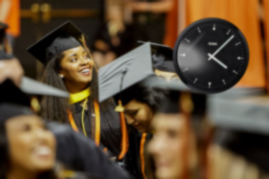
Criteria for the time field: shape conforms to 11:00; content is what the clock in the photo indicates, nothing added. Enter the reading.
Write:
4:07
